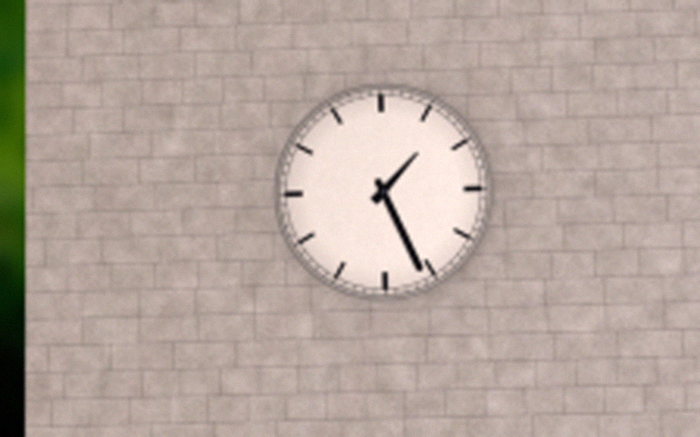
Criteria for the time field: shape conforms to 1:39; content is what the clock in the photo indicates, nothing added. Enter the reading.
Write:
1:26
